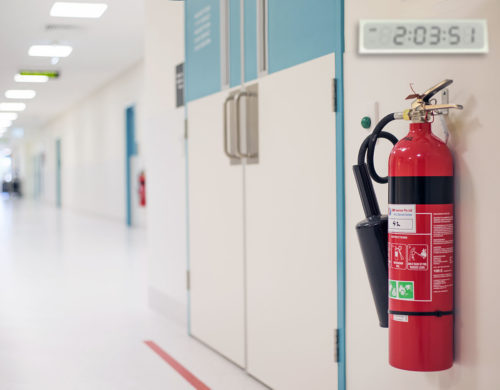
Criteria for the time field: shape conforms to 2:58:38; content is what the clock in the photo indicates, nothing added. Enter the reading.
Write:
2:03:51
